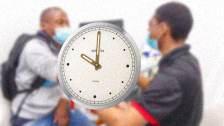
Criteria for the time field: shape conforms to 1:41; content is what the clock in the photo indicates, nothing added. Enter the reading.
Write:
10:00
